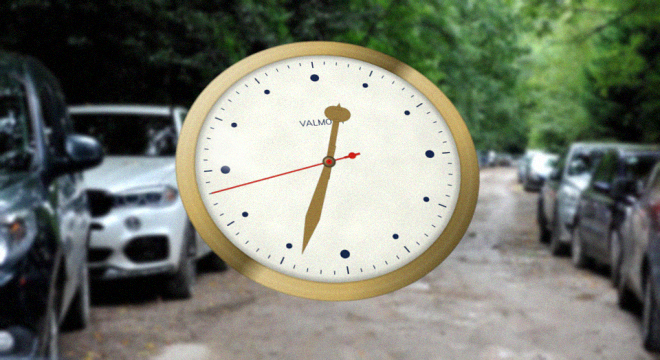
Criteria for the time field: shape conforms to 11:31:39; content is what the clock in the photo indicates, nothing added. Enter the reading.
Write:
12:33:43
